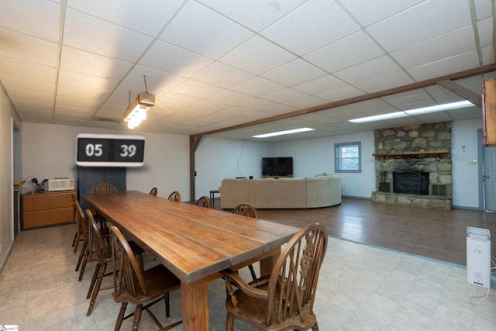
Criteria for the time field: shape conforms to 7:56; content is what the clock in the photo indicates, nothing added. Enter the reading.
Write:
5:39
